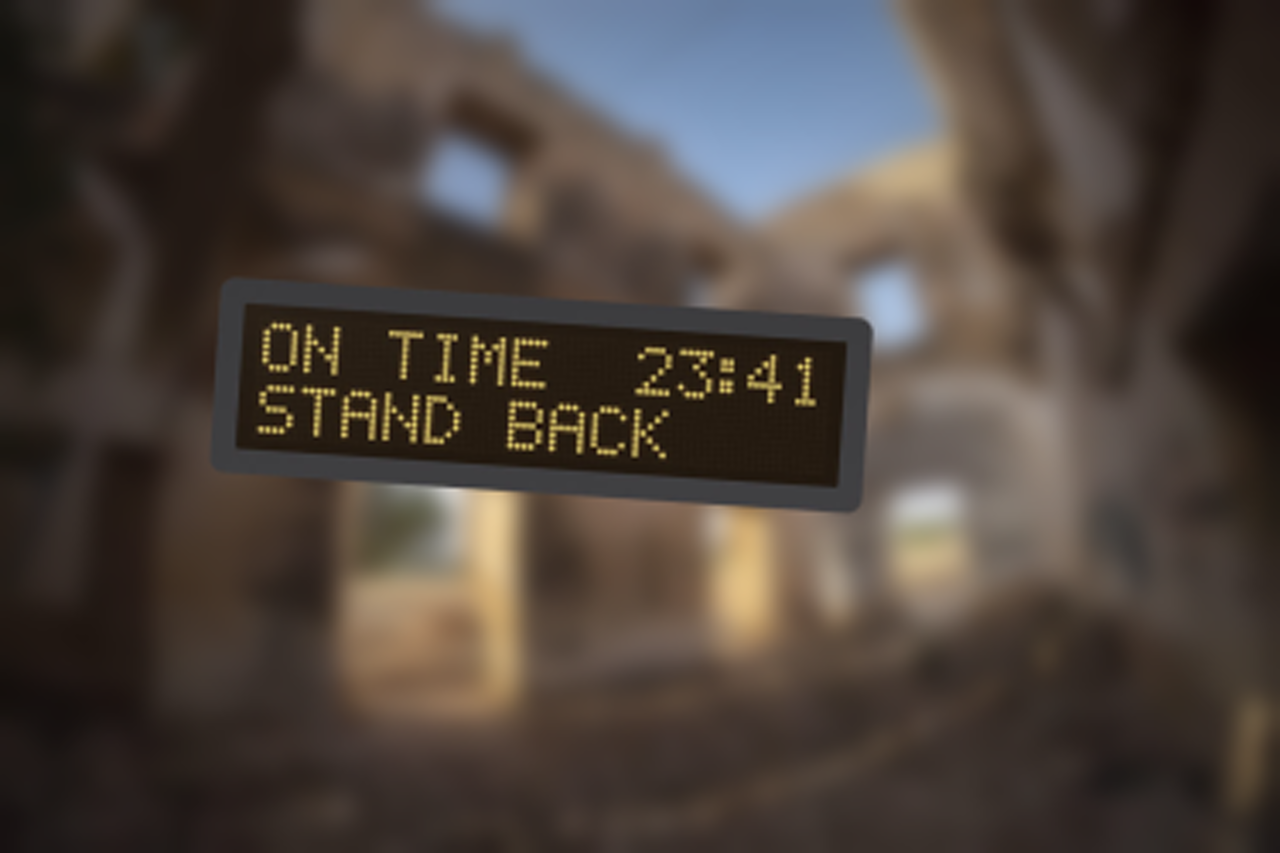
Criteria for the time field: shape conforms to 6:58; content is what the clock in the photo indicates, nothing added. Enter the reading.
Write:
23:41
